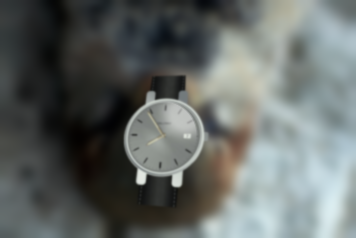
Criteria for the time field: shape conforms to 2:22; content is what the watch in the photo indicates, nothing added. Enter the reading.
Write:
7:54
